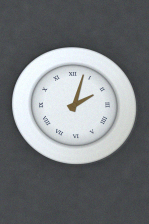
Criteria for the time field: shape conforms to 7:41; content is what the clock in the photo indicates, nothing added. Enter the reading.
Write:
2:03
